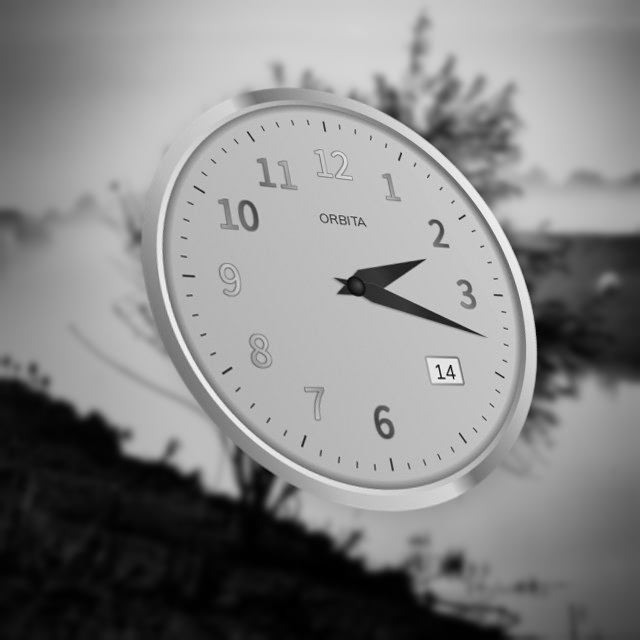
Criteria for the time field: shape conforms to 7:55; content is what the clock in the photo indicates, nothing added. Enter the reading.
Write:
2:18
